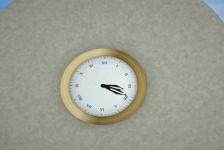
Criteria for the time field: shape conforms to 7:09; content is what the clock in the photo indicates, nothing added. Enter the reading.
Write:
3:19
